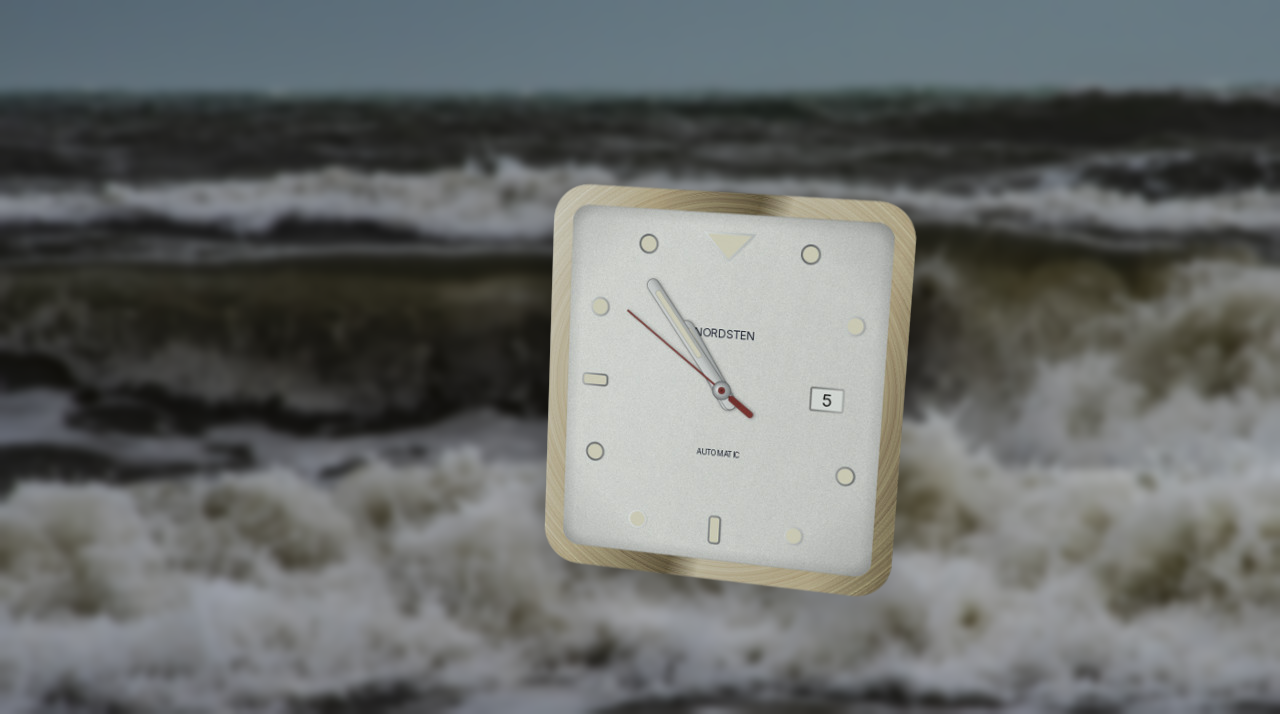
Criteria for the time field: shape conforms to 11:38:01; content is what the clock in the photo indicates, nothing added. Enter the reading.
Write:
10:53:51
